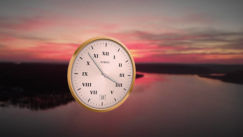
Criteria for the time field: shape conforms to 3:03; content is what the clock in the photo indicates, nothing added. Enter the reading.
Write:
3:53
